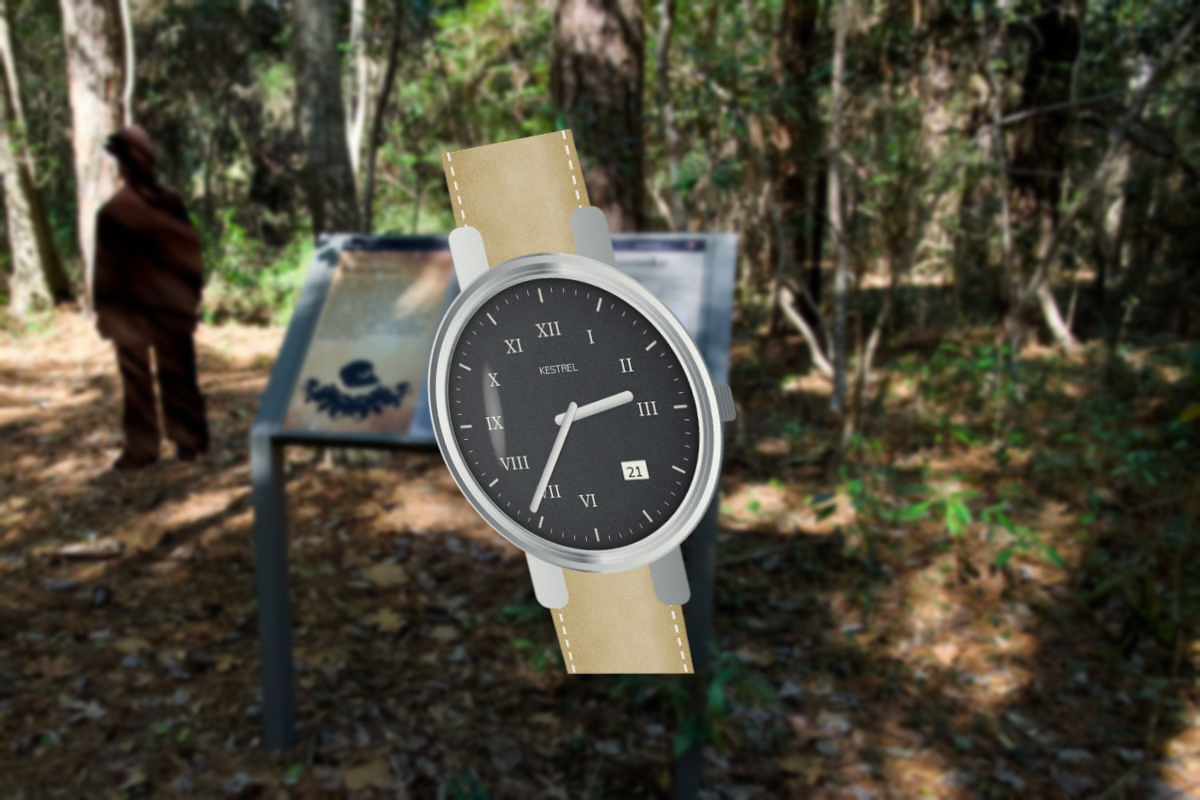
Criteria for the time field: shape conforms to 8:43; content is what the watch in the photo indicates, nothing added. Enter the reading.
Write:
2:36
